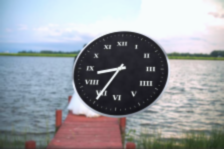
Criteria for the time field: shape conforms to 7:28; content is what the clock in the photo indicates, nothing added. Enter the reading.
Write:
8:35
